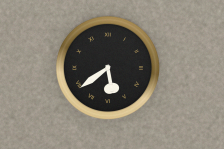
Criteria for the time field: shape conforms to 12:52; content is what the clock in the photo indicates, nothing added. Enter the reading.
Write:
5:39
